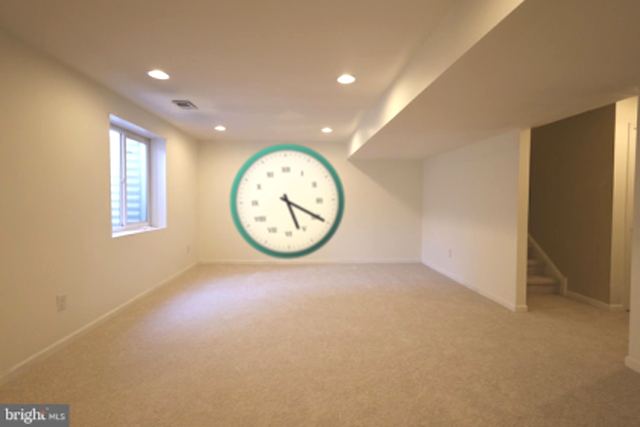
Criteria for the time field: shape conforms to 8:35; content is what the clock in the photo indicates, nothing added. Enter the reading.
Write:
5:20
